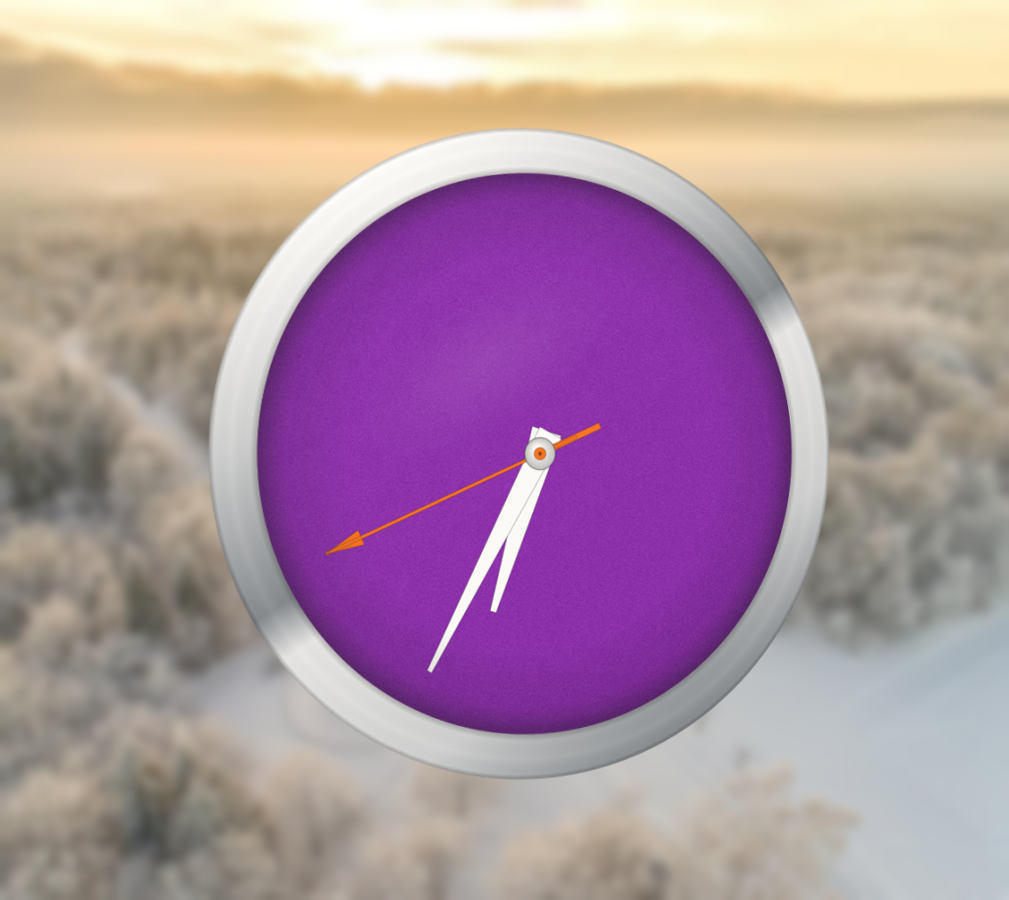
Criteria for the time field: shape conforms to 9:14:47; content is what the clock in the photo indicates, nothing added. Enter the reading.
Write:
6:34:41
